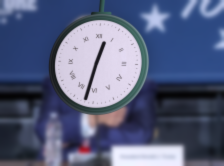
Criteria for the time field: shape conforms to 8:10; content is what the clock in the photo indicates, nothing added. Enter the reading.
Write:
12:32
